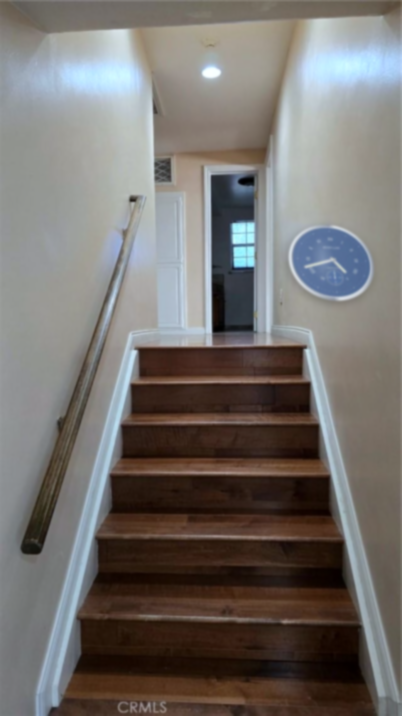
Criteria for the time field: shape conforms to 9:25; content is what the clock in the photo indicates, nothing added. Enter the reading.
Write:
4:42
